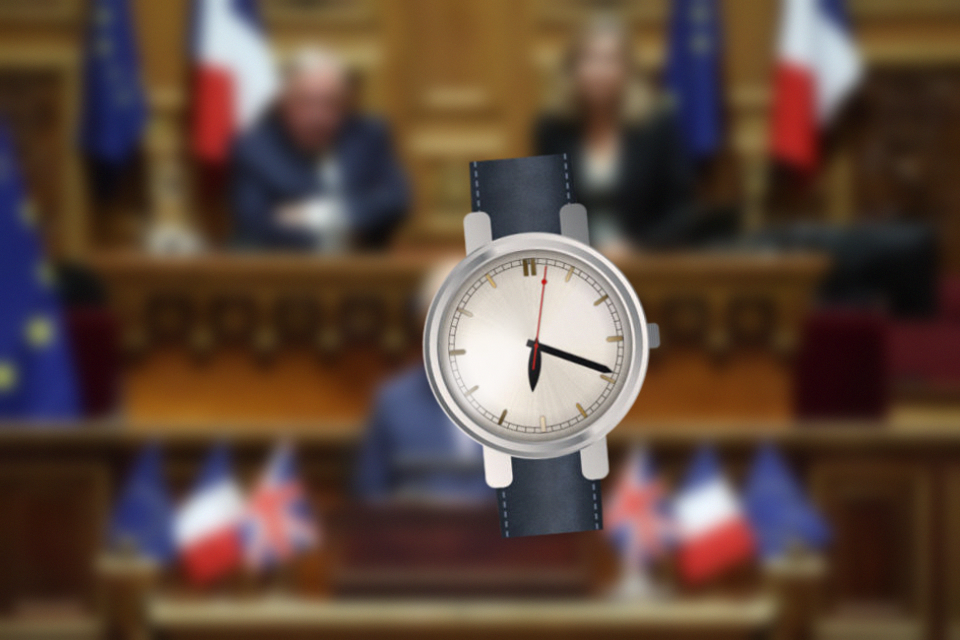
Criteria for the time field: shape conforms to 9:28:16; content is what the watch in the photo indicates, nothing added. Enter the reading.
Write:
6:19:02
